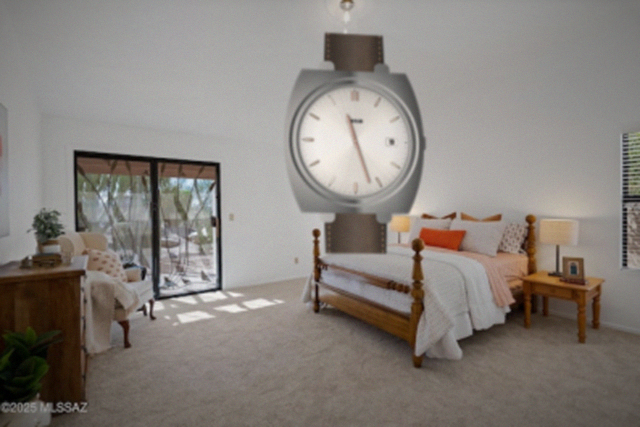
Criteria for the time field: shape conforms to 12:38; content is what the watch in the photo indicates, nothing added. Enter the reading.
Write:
11:27
